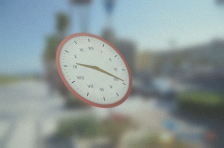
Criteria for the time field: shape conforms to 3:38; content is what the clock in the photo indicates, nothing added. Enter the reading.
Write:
9:19
